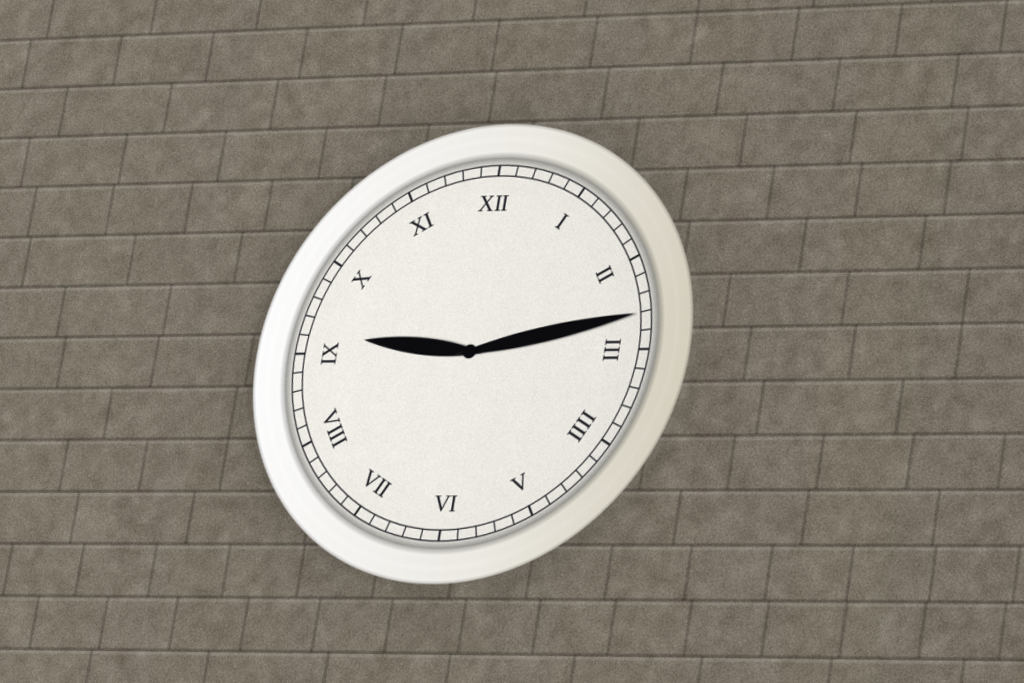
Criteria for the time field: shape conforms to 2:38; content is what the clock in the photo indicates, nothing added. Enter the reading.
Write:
9:13
